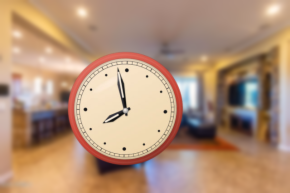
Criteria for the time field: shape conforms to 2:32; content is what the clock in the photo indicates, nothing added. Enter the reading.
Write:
7:58
